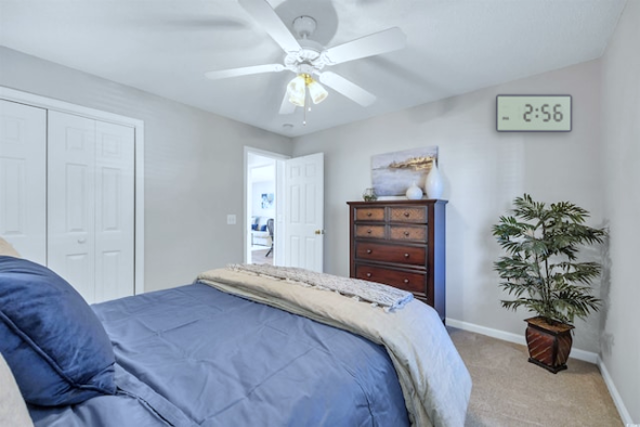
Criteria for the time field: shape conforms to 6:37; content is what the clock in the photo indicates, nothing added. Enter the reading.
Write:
2:56
